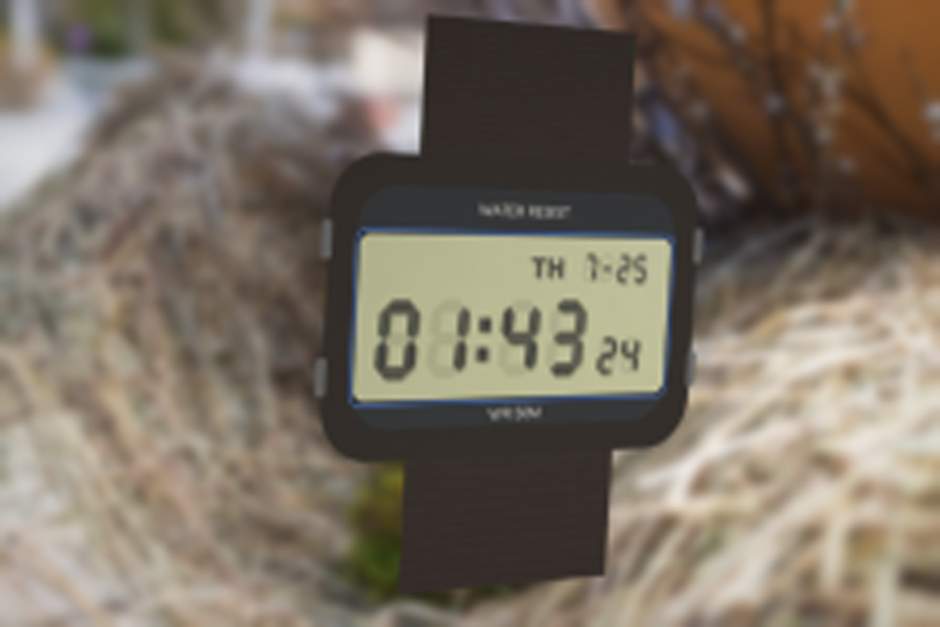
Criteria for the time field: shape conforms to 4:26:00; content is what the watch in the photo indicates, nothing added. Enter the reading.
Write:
1:43:24
